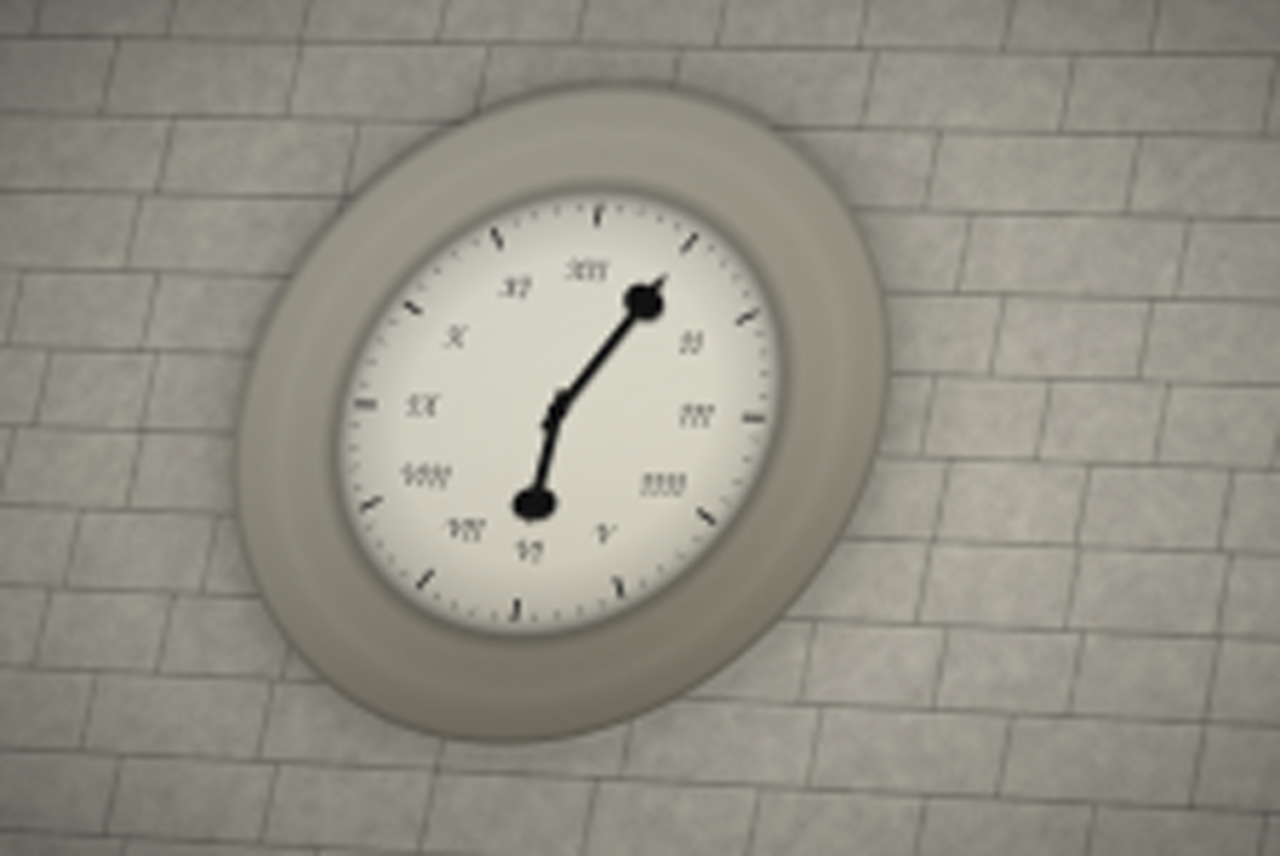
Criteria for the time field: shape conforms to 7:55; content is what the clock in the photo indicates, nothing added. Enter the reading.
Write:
6:05
